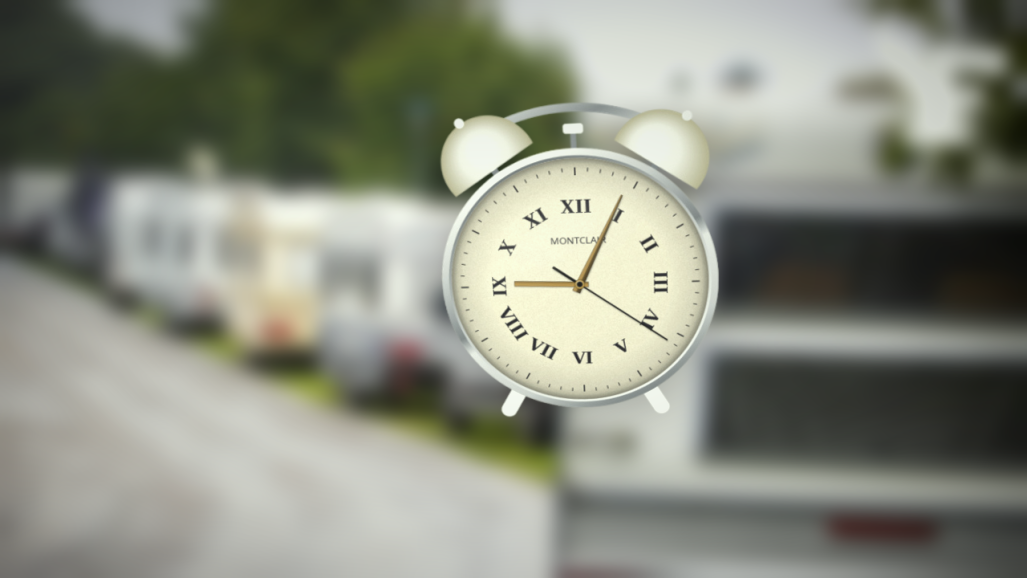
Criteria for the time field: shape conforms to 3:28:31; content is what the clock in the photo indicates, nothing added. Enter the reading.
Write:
9:04:21
